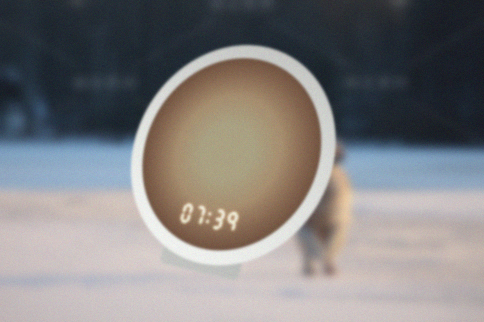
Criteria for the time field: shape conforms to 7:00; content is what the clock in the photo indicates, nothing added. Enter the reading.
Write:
7:39
